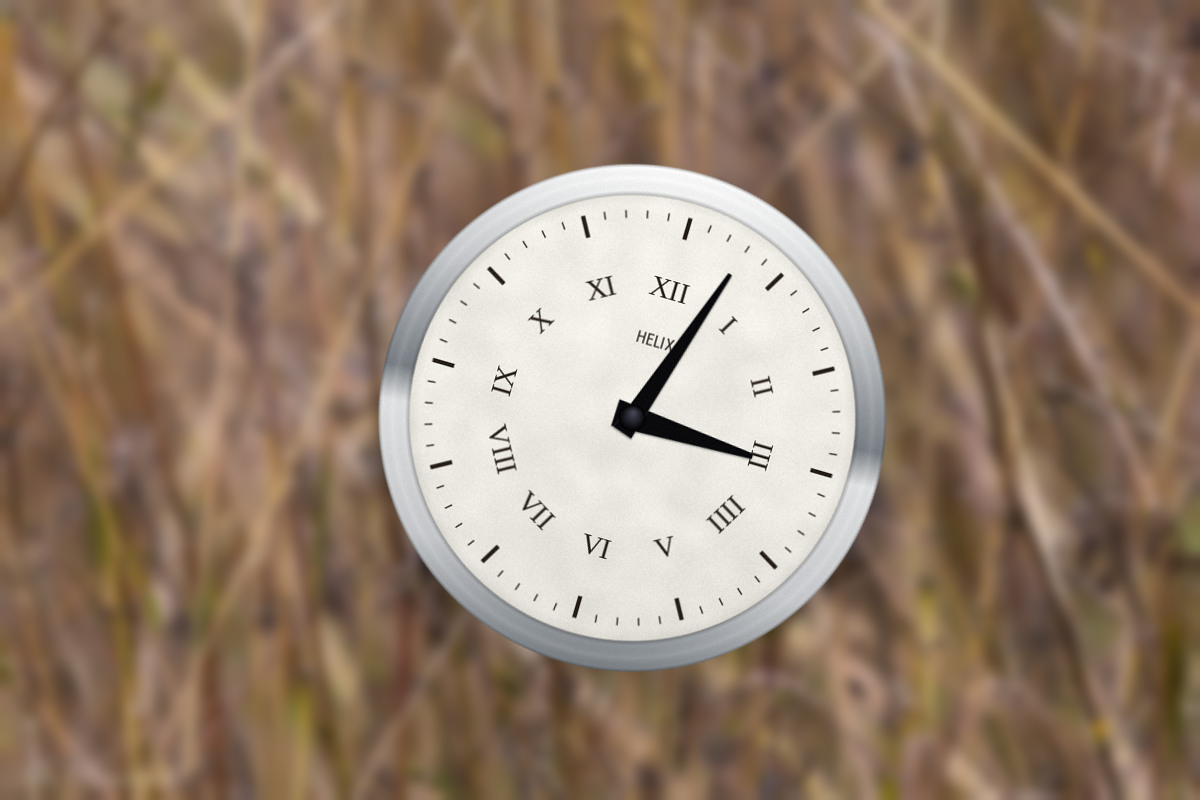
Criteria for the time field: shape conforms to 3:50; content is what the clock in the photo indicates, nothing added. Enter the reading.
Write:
3:03
